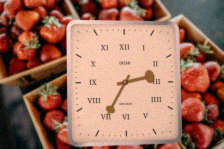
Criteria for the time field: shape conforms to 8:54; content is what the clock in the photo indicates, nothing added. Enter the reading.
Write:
2:35
